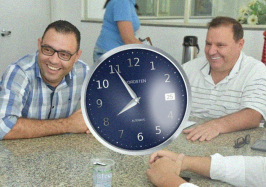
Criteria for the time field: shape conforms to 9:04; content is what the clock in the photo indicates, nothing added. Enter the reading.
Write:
7:55
